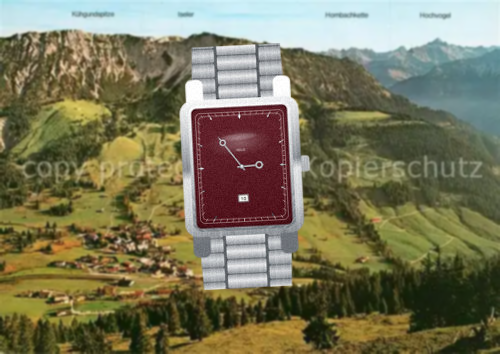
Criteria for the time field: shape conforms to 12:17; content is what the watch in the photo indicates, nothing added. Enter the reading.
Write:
2:54
